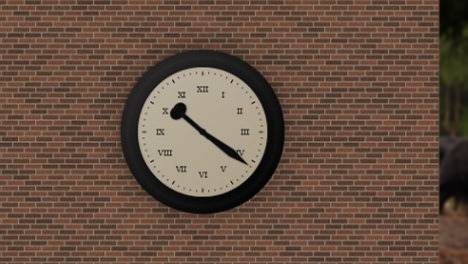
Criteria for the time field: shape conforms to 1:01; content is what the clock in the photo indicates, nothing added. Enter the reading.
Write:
10:21
